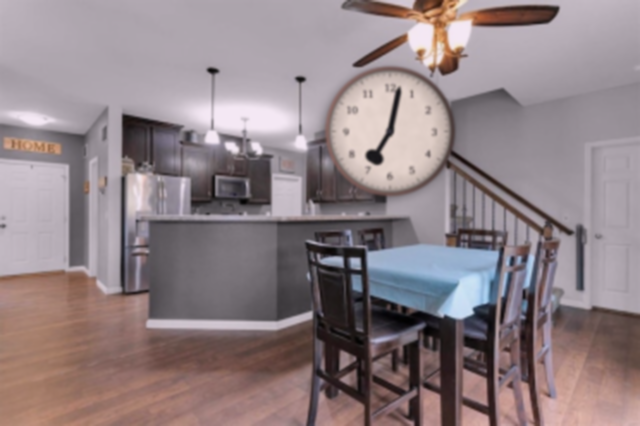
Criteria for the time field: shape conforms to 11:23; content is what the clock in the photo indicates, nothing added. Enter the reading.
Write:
7:02
